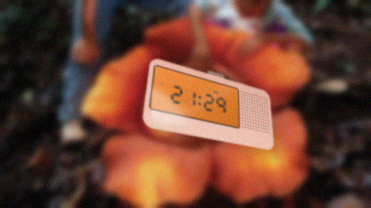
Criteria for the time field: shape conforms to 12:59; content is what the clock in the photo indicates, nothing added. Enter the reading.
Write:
21:29
